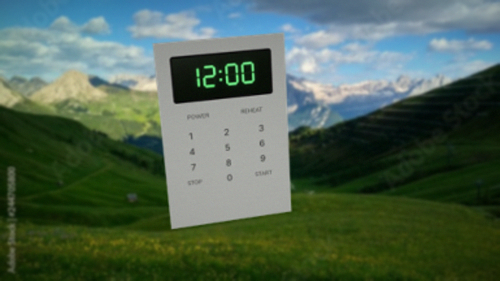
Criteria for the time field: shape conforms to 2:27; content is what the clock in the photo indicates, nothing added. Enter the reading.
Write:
12:00
